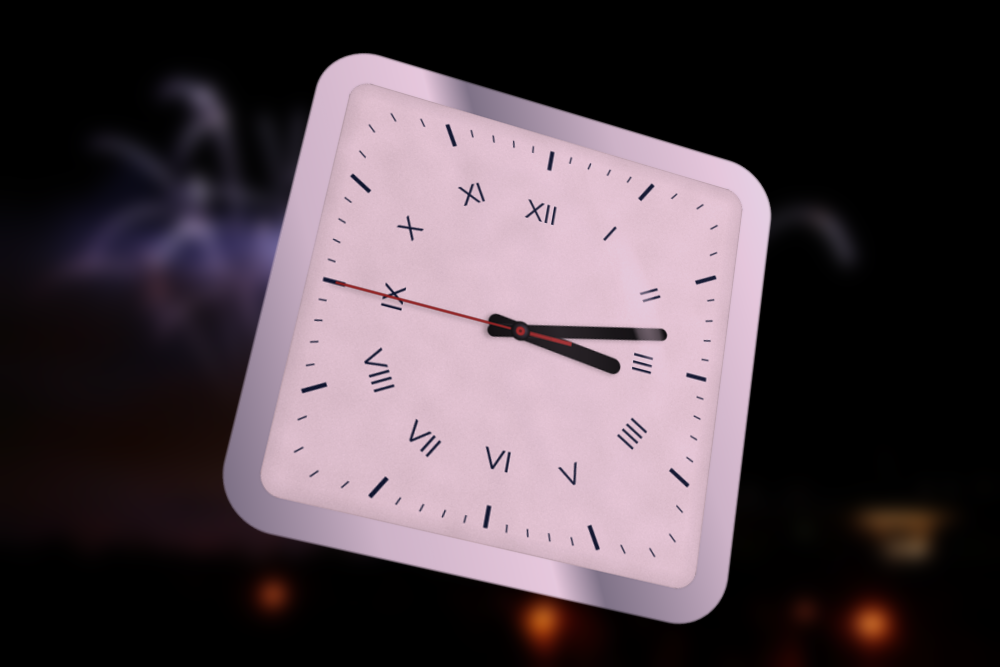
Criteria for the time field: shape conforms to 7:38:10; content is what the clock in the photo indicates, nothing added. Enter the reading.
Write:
3:12:45
